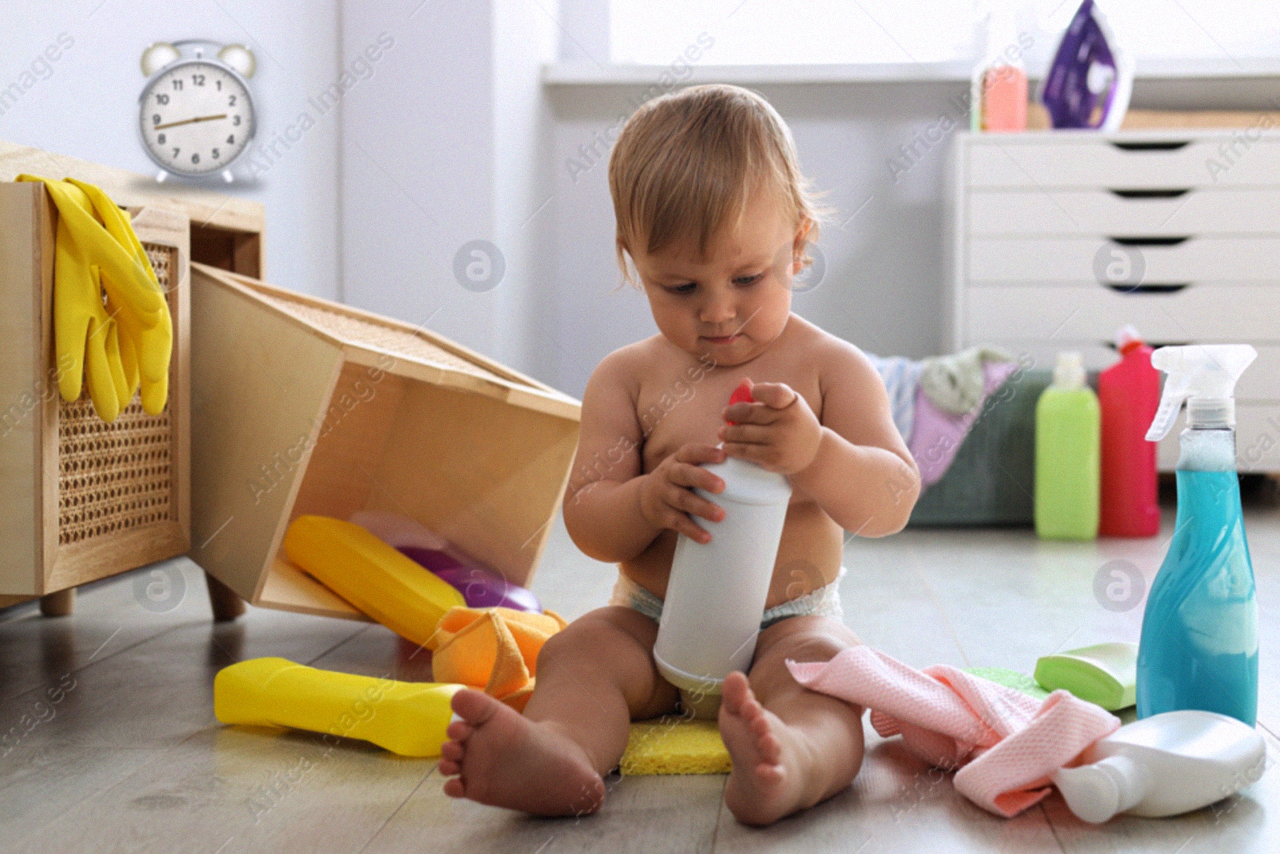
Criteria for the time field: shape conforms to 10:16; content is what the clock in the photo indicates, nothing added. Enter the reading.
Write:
2:43
